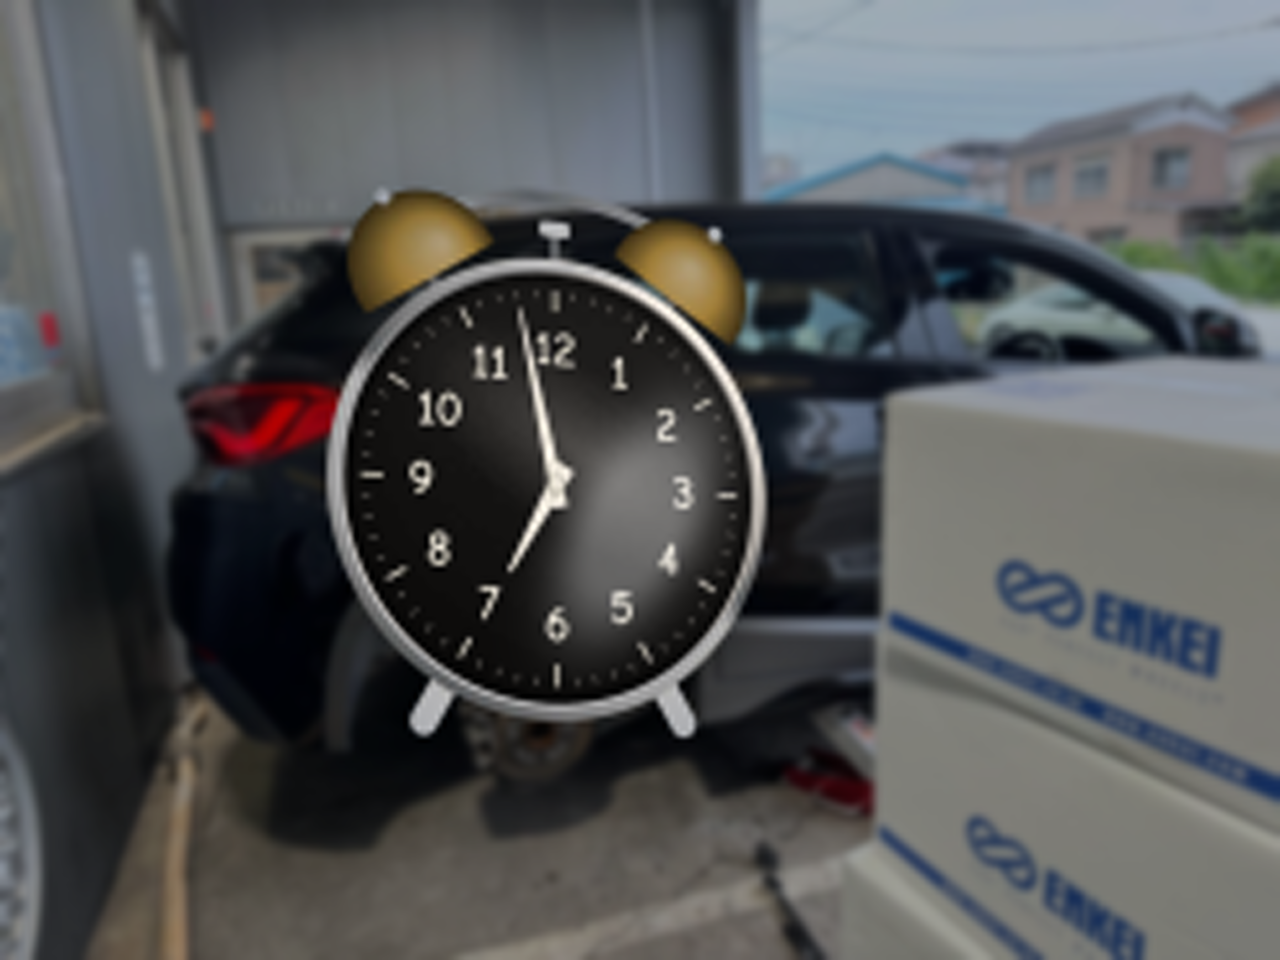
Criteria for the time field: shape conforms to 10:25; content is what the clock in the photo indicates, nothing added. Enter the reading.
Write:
6:58
